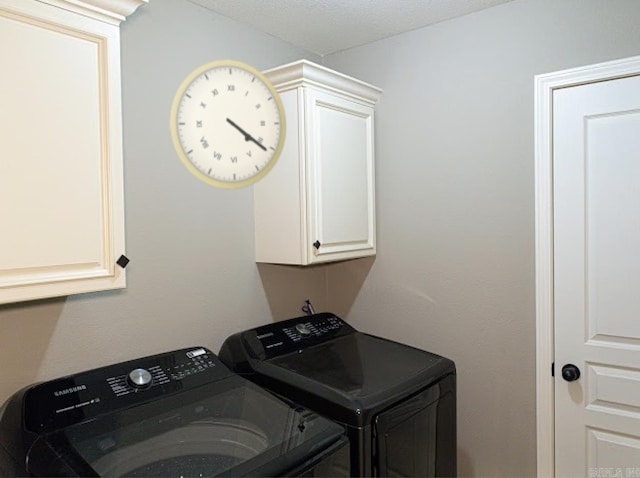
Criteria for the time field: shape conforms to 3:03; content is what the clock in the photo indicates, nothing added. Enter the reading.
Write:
4:21
